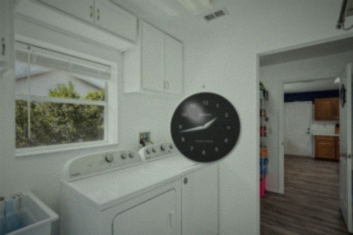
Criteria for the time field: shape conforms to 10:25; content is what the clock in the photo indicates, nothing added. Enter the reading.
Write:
1:43
